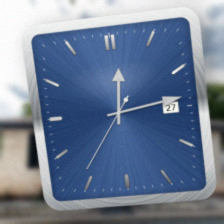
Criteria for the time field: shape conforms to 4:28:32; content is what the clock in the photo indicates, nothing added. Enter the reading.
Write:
12:13:36
